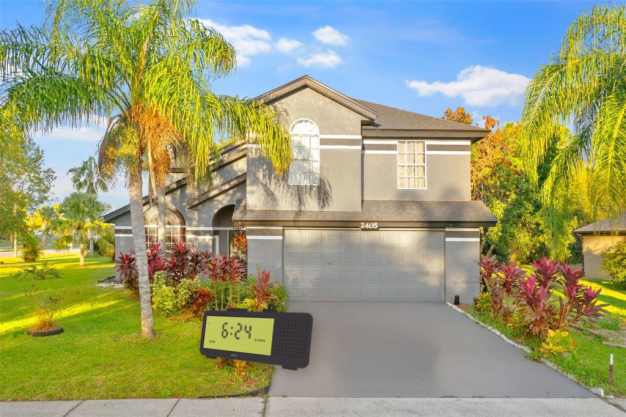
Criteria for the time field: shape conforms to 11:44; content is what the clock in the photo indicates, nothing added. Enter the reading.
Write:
6:24
